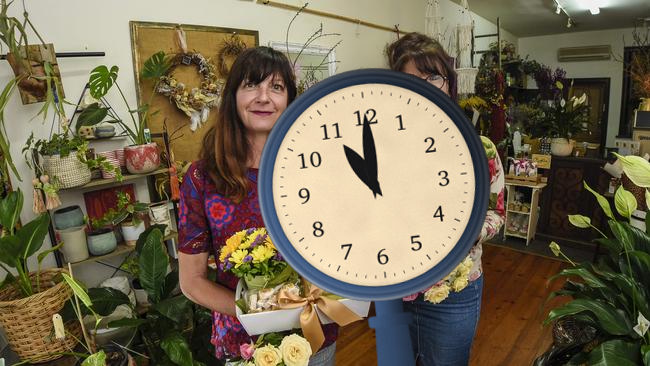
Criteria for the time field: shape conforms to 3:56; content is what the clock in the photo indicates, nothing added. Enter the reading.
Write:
11:00
